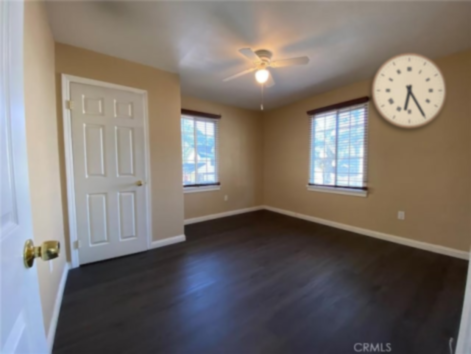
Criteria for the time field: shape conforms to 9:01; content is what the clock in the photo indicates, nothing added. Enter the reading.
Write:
6:25
